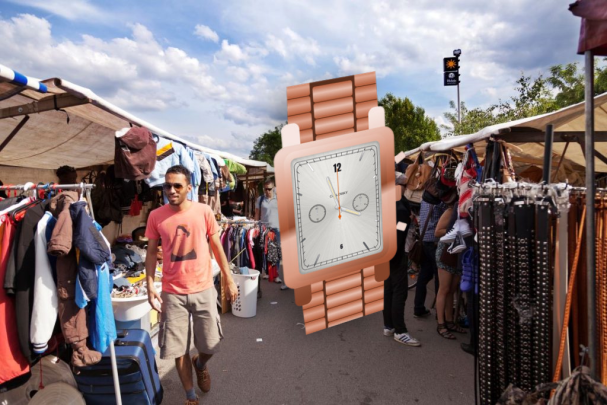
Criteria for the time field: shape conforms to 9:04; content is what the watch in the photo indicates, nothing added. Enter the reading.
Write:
3:57
